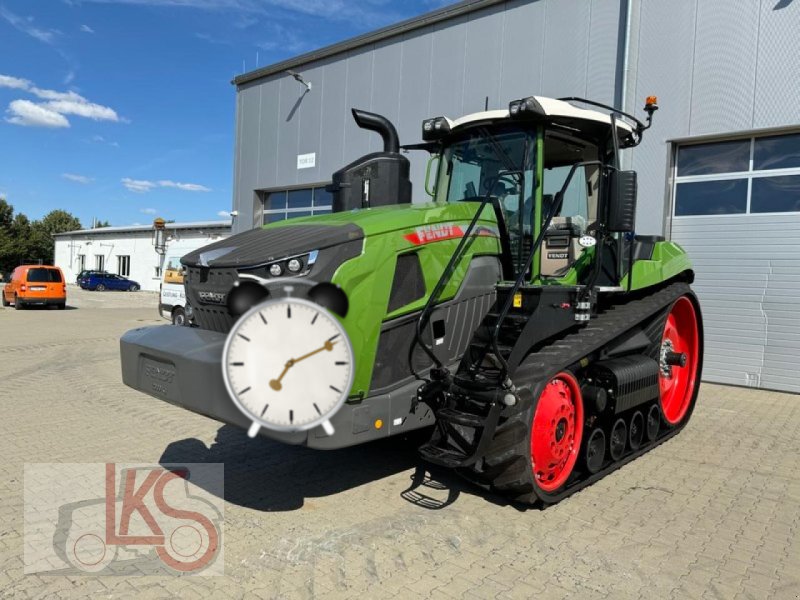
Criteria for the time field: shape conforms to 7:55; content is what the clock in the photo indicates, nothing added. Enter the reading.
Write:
7:11
